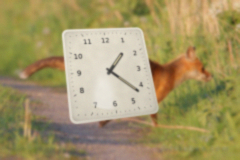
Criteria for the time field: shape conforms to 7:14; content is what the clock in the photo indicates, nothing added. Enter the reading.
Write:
1:22
